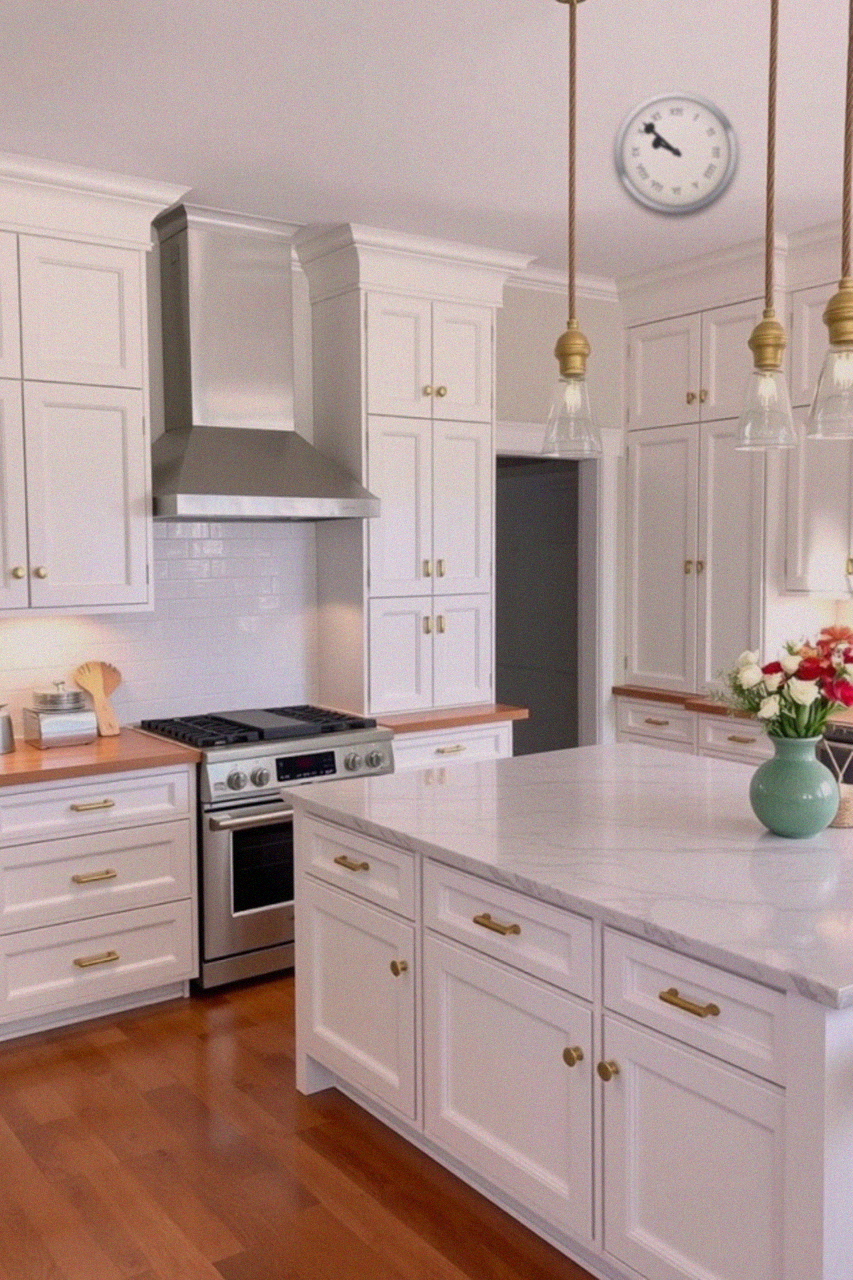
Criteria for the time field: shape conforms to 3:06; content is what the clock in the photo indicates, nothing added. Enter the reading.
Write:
9:52
